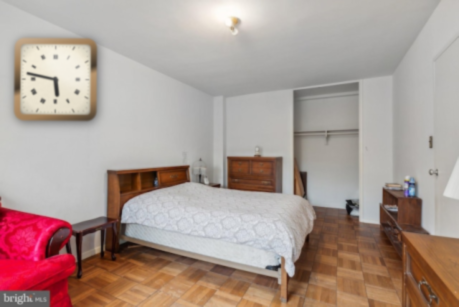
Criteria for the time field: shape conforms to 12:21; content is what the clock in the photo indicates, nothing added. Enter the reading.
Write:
5:47
